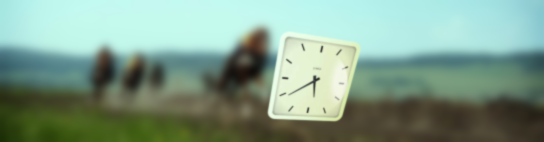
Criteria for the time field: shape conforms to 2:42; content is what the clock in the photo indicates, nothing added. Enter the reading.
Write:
5:39
